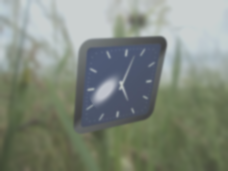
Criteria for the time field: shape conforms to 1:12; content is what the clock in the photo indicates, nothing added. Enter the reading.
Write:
5:03
